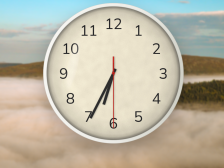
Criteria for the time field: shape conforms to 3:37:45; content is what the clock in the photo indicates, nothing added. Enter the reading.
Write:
6:34:30
